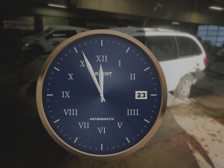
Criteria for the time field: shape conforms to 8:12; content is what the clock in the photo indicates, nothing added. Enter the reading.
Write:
11:56
